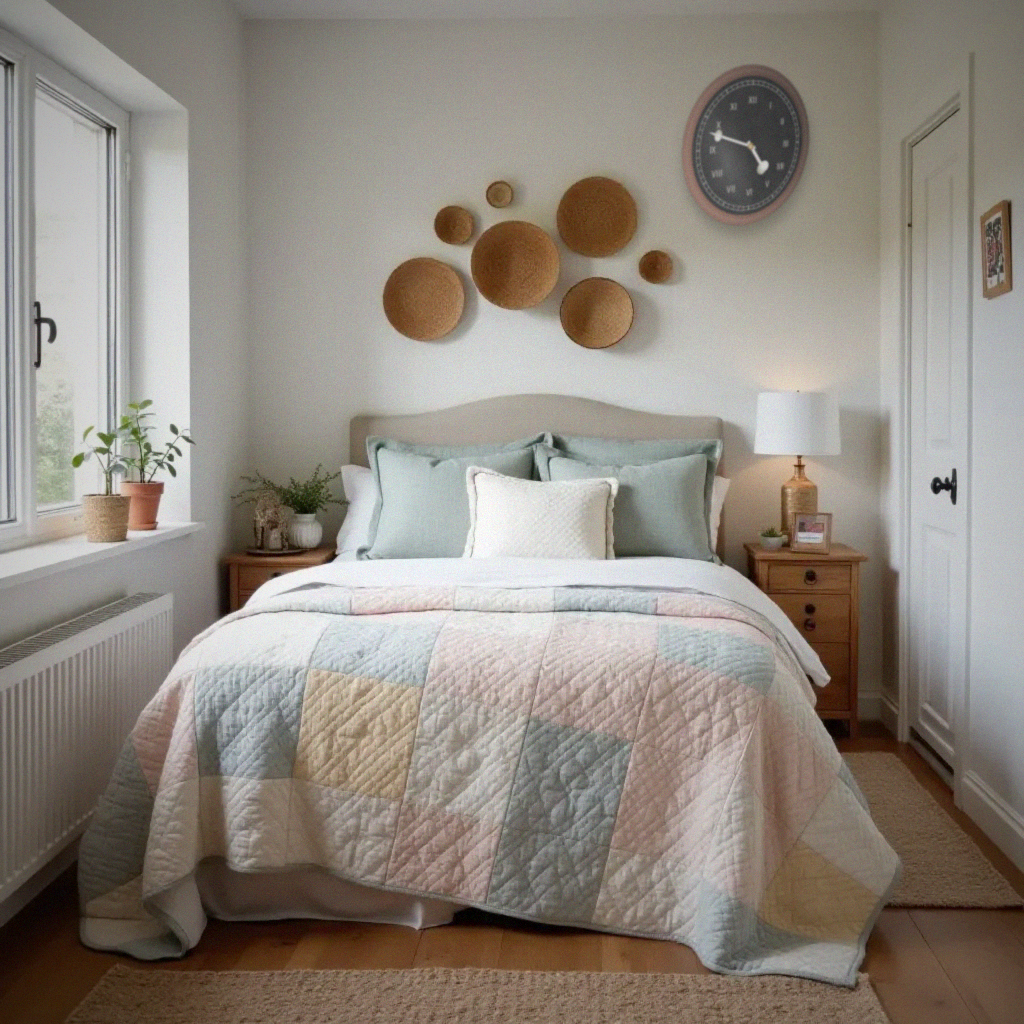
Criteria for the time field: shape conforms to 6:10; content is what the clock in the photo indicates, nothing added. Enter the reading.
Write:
4:48
